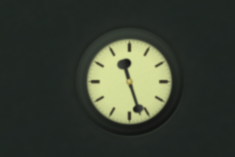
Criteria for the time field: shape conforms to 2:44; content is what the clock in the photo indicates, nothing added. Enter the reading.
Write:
11:27
